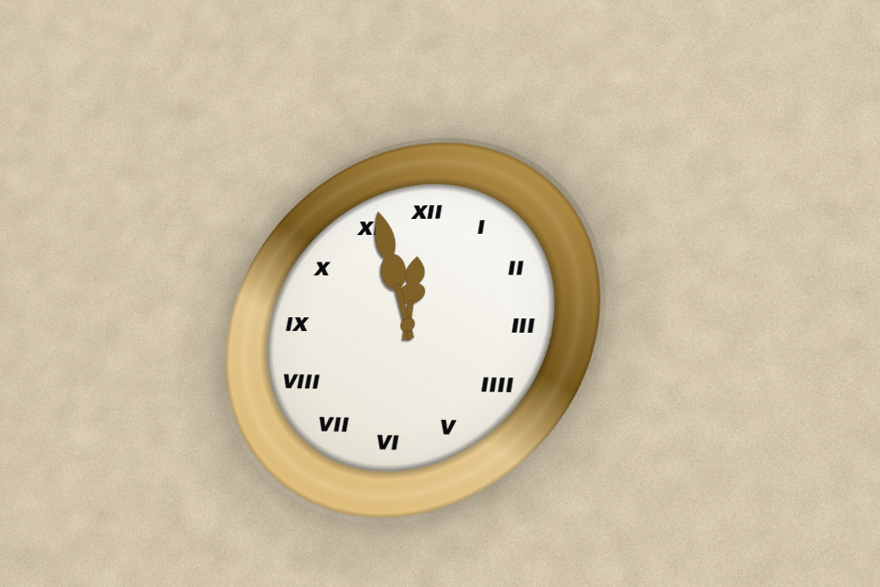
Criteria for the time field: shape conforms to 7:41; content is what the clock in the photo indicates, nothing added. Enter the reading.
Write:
11:56
